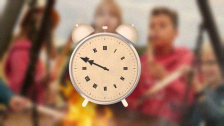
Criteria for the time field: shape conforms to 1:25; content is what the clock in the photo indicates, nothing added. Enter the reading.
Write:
9:49
